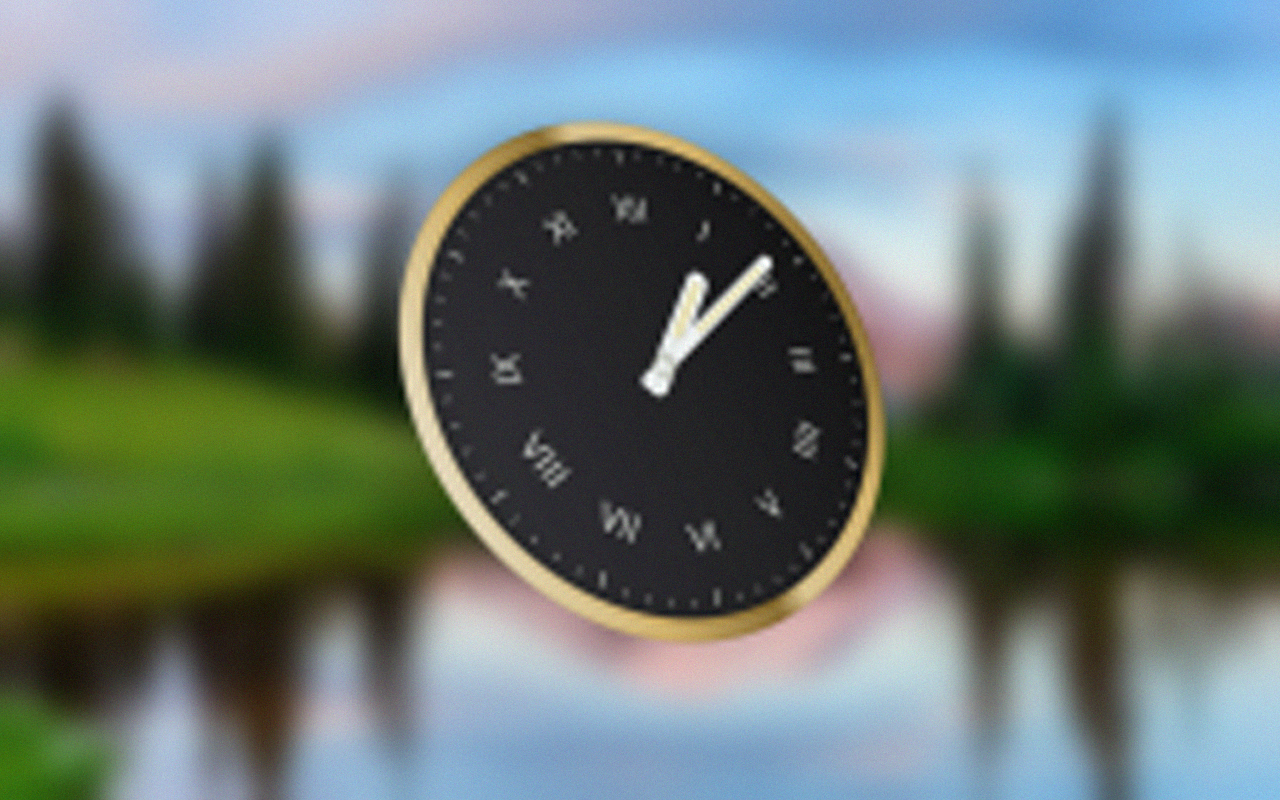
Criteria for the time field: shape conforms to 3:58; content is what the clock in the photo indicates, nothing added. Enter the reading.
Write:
1:09
